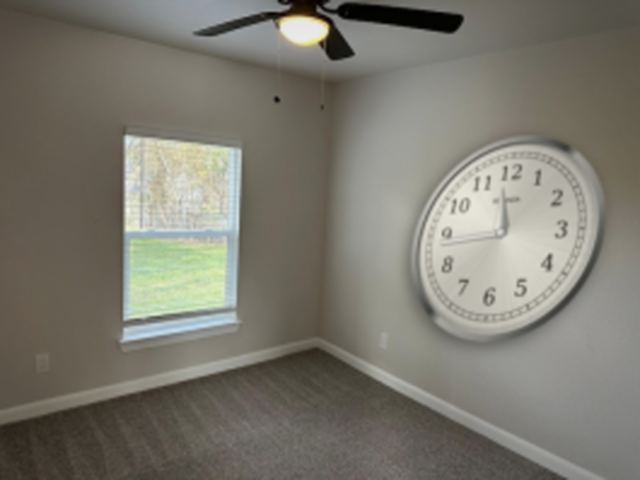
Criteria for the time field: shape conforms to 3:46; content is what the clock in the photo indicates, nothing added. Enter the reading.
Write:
11:44
